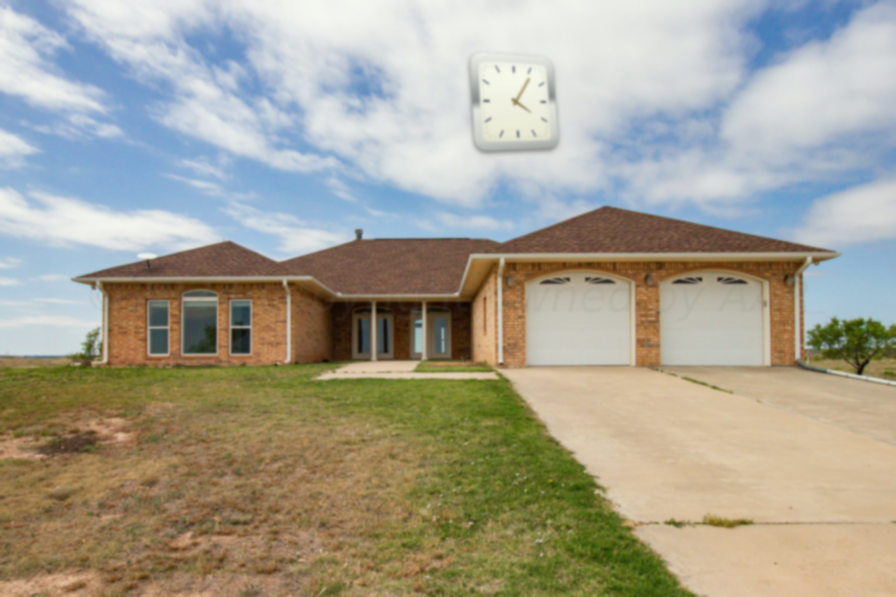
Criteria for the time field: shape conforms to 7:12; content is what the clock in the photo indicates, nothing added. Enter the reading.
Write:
4:06
